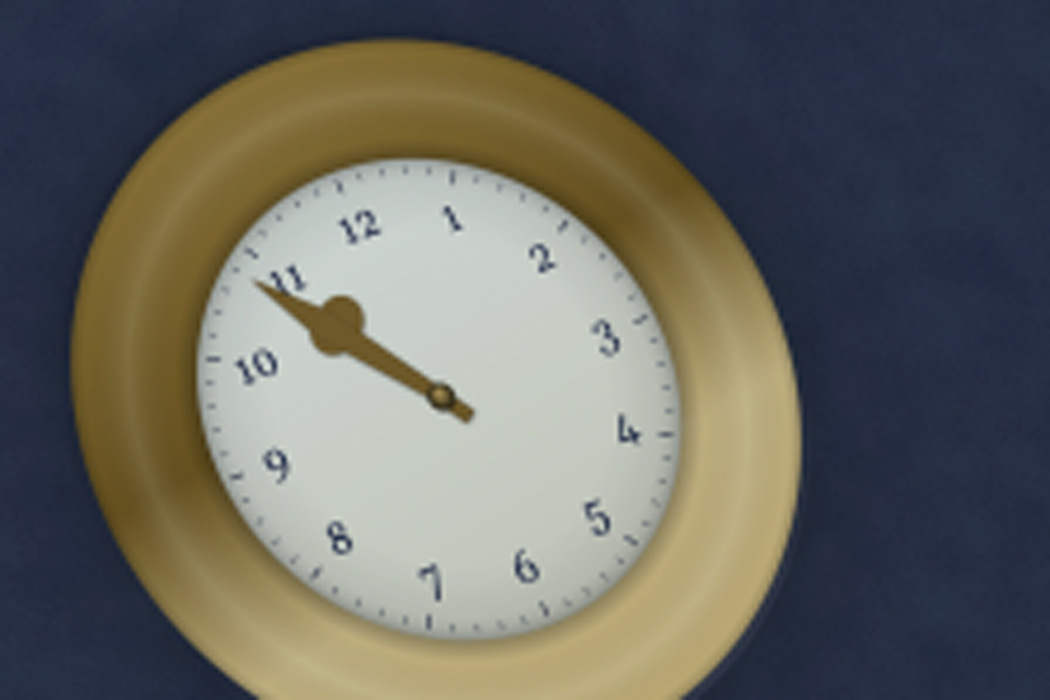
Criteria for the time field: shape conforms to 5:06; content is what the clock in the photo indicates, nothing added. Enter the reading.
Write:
10:54
